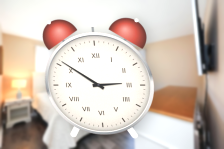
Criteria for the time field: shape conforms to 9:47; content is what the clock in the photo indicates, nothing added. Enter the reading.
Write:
2:51
